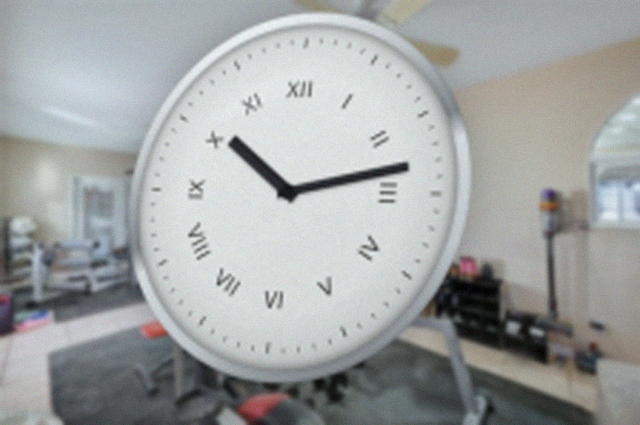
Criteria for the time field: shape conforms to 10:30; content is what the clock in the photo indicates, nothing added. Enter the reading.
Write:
10:13
